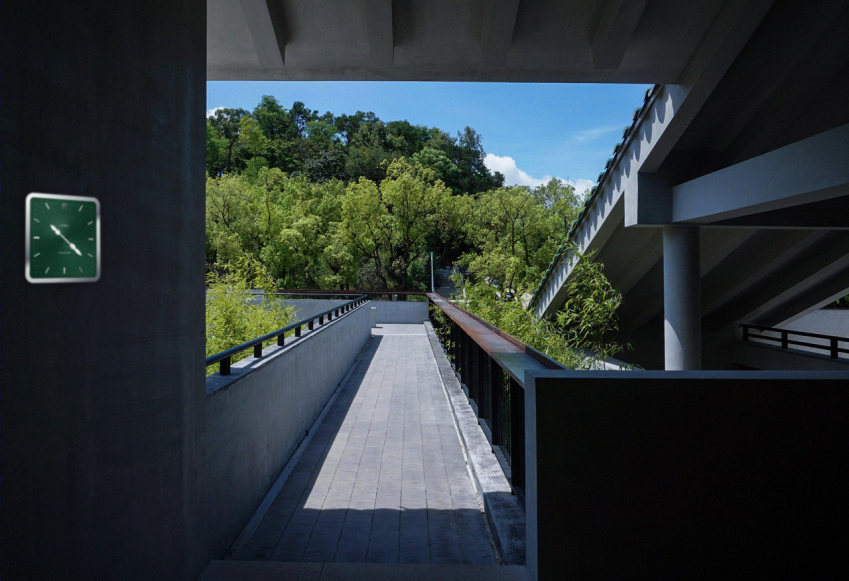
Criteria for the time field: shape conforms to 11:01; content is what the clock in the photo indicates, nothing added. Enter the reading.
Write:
10:22
